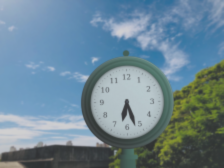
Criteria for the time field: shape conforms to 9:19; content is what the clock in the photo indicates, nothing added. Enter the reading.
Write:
6:27
